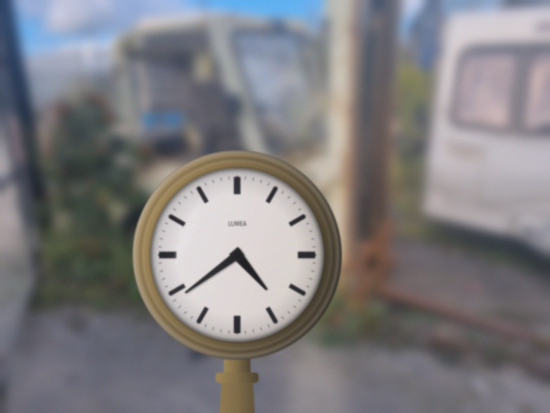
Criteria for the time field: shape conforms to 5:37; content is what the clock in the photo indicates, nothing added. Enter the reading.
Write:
4:39
